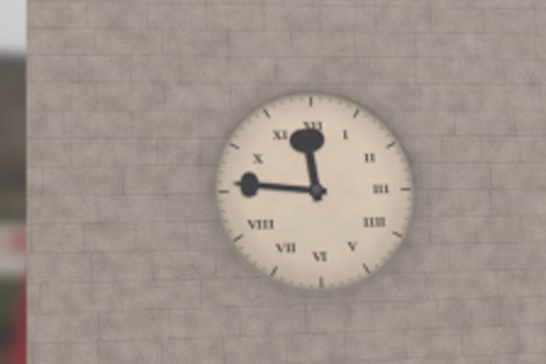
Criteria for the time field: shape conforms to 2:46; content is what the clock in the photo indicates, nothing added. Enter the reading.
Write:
11:46
